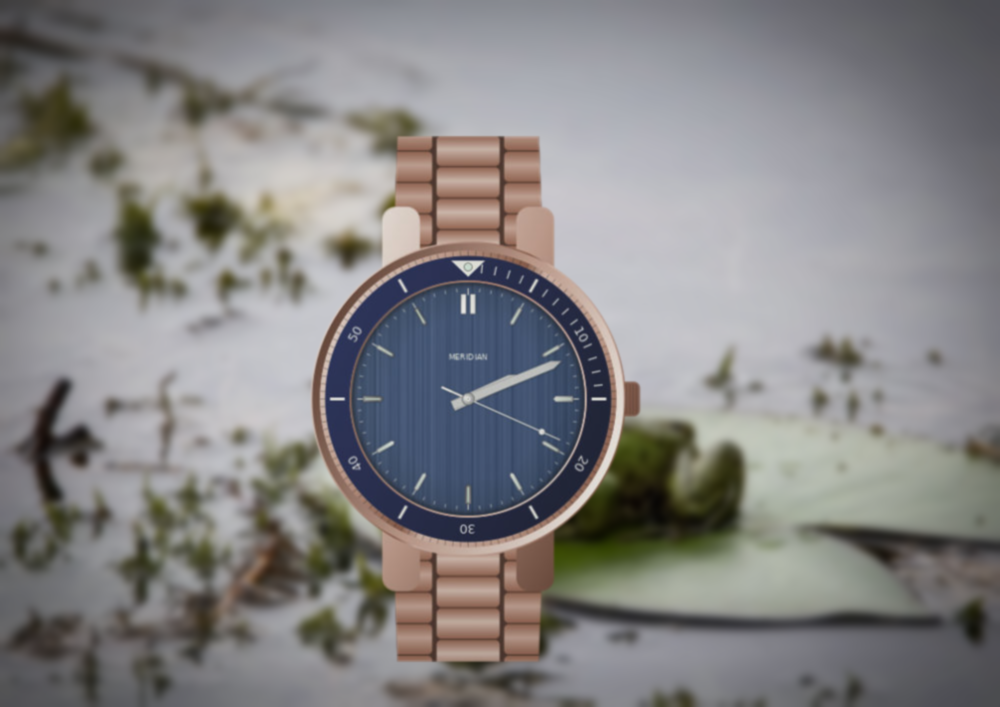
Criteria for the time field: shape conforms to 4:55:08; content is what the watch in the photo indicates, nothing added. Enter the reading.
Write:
2:11:19
